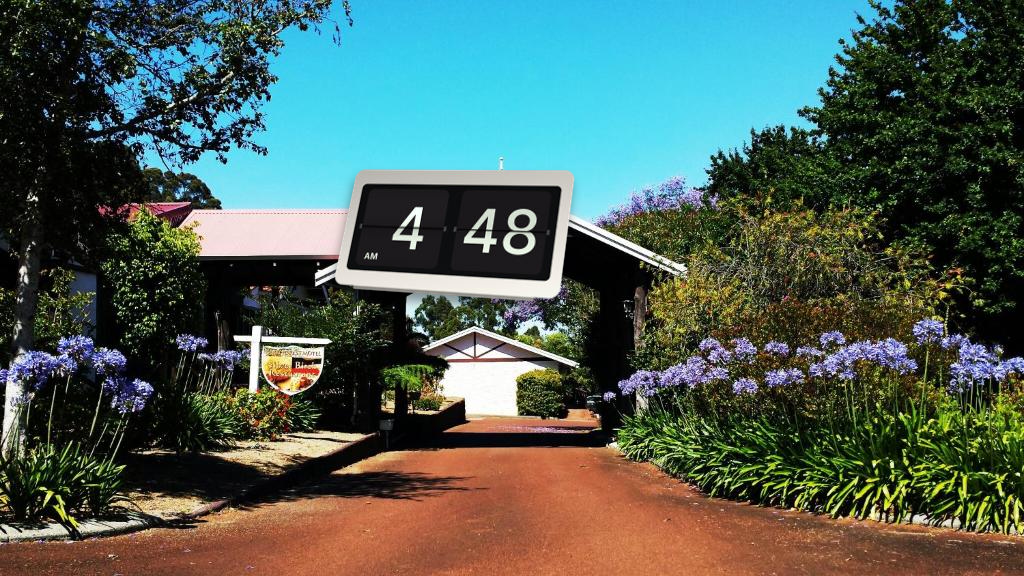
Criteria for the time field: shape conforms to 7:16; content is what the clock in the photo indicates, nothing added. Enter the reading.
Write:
4:48
